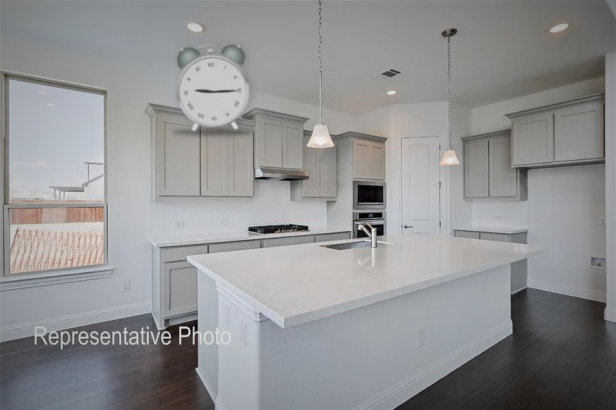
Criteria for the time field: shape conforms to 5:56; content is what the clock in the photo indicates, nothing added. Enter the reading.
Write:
9:15
